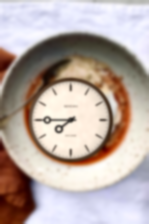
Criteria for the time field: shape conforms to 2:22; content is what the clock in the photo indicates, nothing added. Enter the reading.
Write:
7:45
